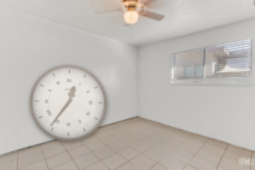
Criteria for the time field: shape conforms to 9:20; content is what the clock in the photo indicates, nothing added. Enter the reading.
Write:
12:36
